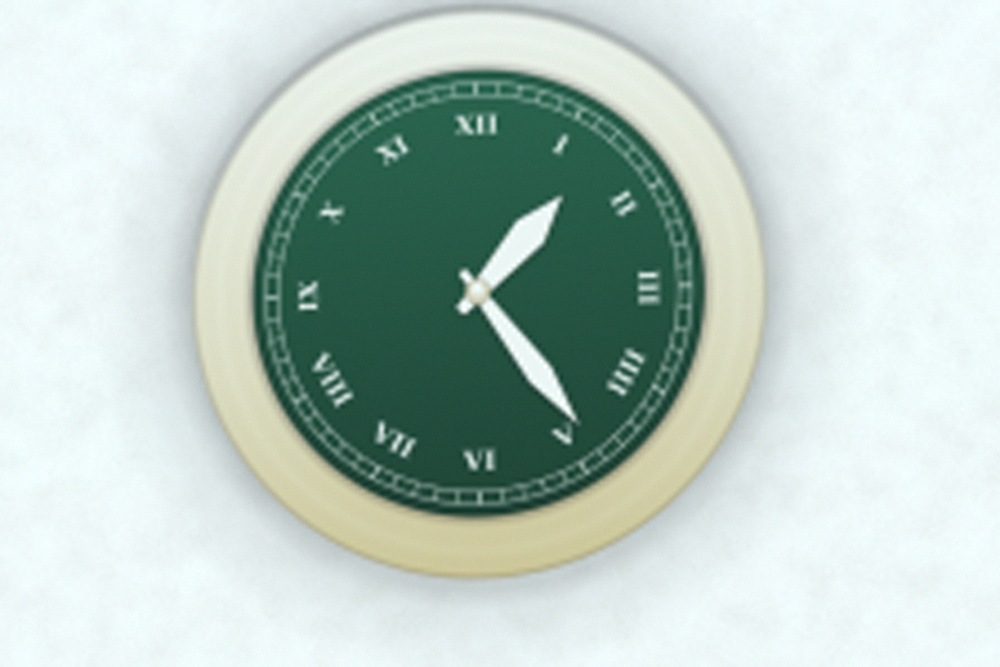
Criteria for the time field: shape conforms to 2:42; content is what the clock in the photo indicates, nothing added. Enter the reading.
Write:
1:24
